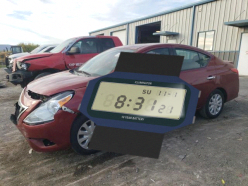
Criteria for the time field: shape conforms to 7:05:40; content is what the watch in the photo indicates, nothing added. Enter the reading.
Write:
8:31:21
